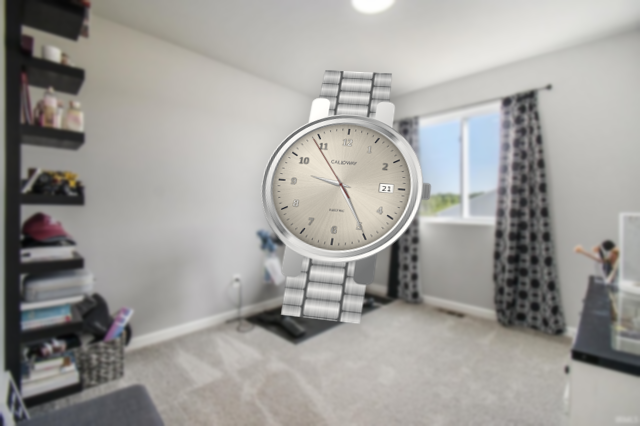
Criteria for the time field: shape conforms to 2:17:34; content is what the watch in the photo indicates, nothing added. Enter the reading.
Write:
9:24:54
